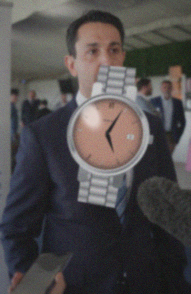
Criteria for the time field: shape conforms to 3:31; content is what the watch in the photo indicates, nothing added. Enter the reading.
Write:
5:04
